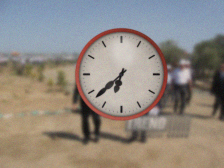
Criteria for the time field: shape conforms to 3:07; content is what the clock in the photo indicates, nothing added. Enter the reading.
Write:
6:38
